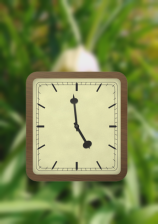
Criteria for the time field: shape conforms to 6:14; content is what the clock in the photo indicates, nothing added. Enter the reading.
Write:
4:59
